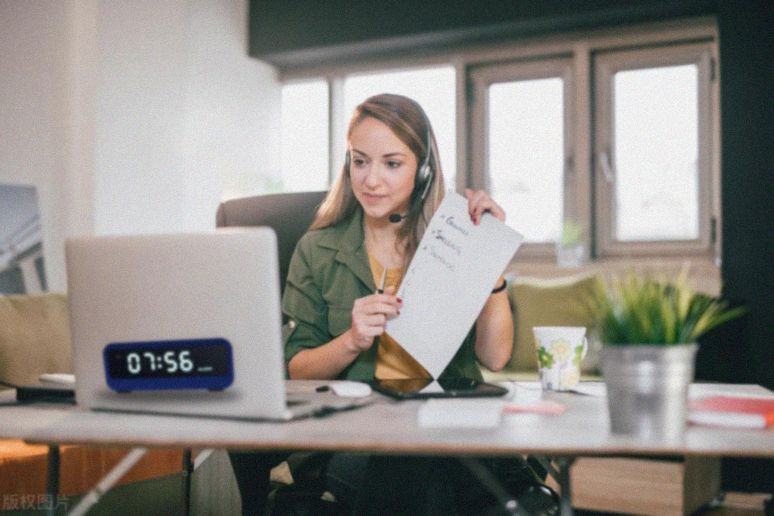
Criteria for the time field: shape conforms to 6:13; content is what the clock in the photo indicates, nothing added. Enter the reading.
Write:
7:56
